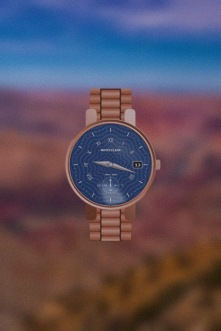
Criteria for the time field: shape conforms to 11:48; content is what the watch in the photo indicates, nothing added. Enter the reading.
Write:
9:18
